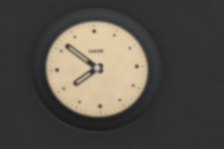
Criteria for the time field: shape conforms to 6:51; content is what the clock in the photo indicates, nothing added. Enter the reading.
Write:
7:52
